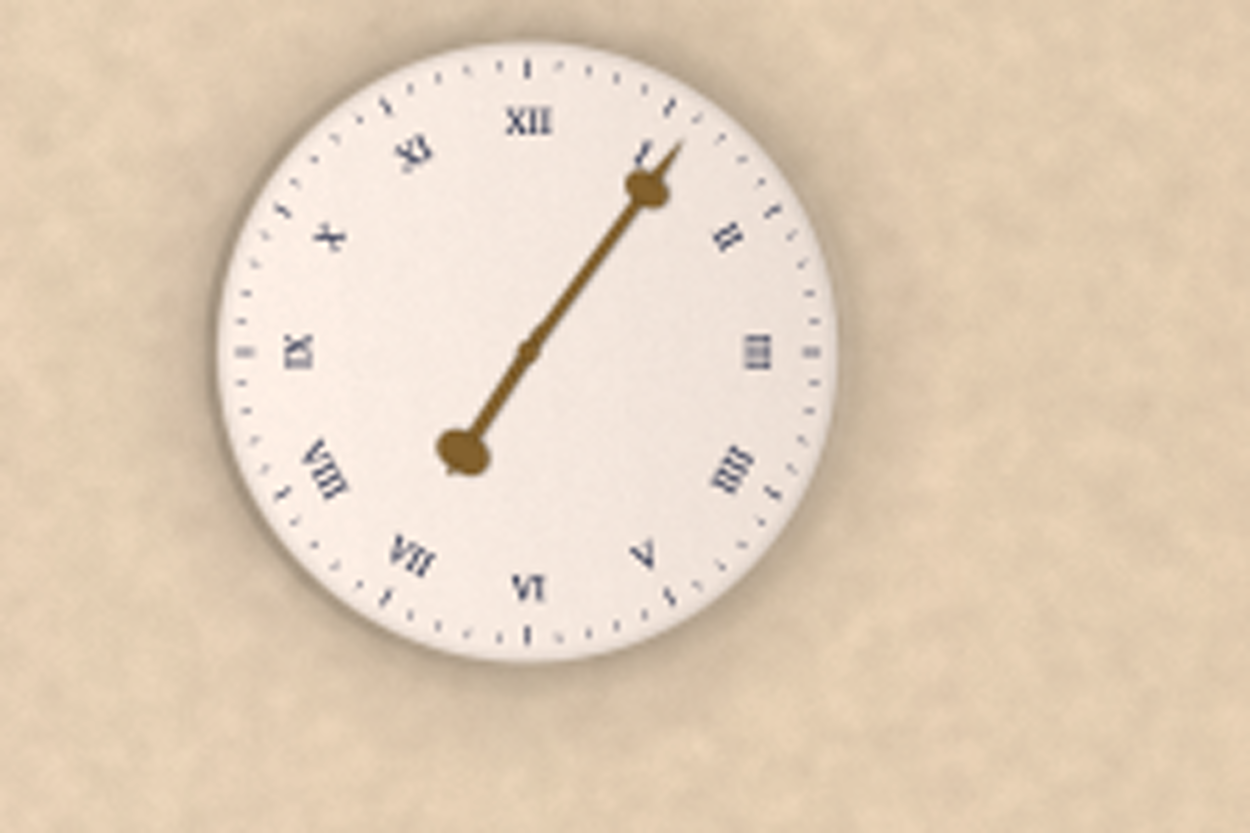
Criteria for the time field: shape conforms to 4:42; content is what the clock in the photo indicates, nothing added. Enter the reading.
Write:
7:06
